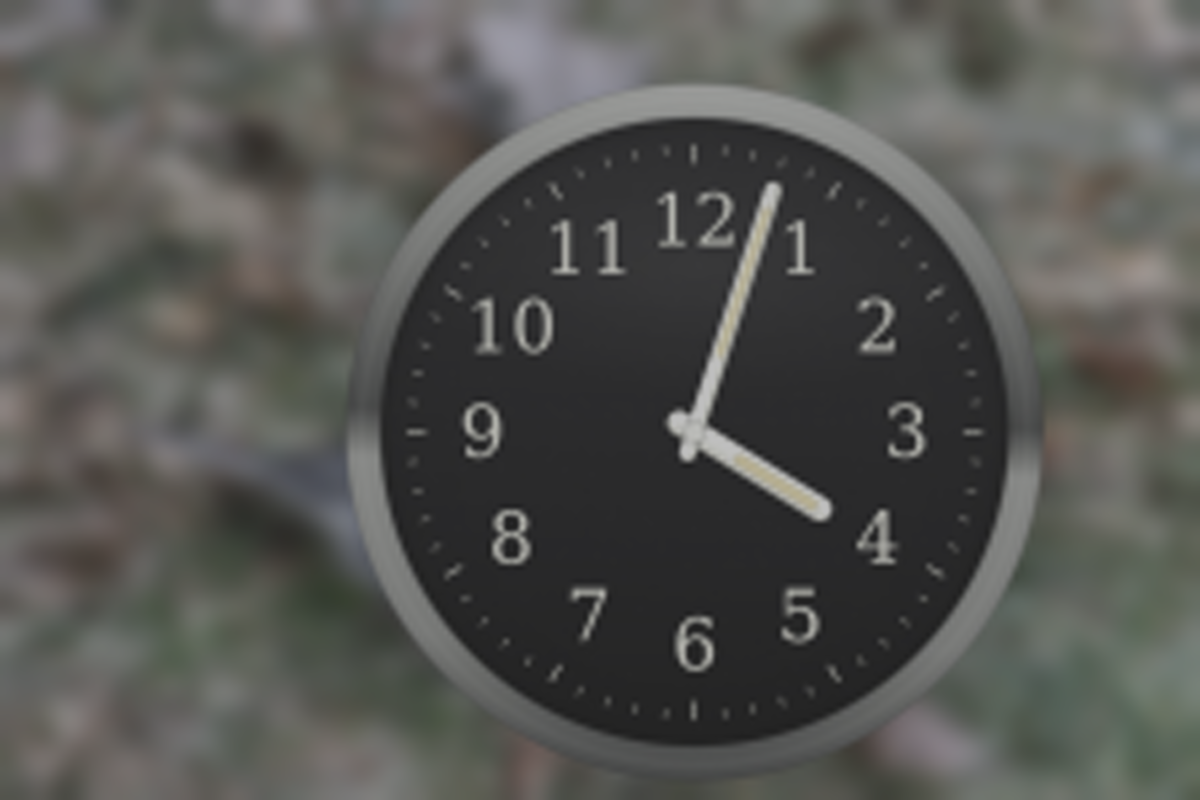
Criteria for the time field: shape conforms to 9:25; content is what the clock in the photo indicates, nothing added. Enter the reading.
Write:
4:03
